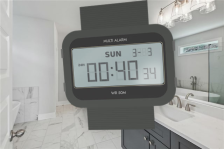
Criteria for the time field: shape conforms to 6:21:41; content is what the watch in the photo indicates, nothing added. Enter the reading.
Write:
0:40:34
